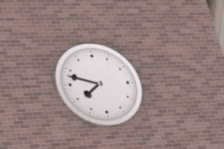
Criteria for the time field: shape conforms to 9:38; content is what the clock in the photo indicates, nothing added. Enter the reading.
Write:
7:48
